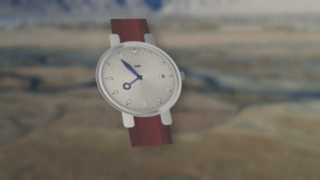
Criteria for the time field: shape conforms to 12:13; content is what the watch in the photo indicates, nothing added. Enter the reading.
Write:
7:54
